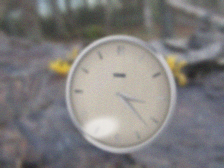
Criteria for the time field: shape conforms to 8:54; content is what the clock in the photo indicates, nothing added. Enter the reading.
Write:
3:22
